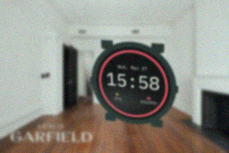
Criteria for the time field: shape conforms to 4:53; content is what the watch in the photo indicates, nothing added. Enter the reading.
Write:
15:58
